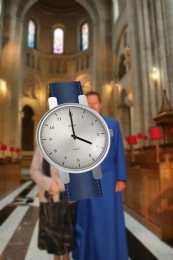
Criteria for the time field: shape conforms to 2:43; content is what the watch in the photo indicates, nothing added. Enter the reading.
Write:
4:00
